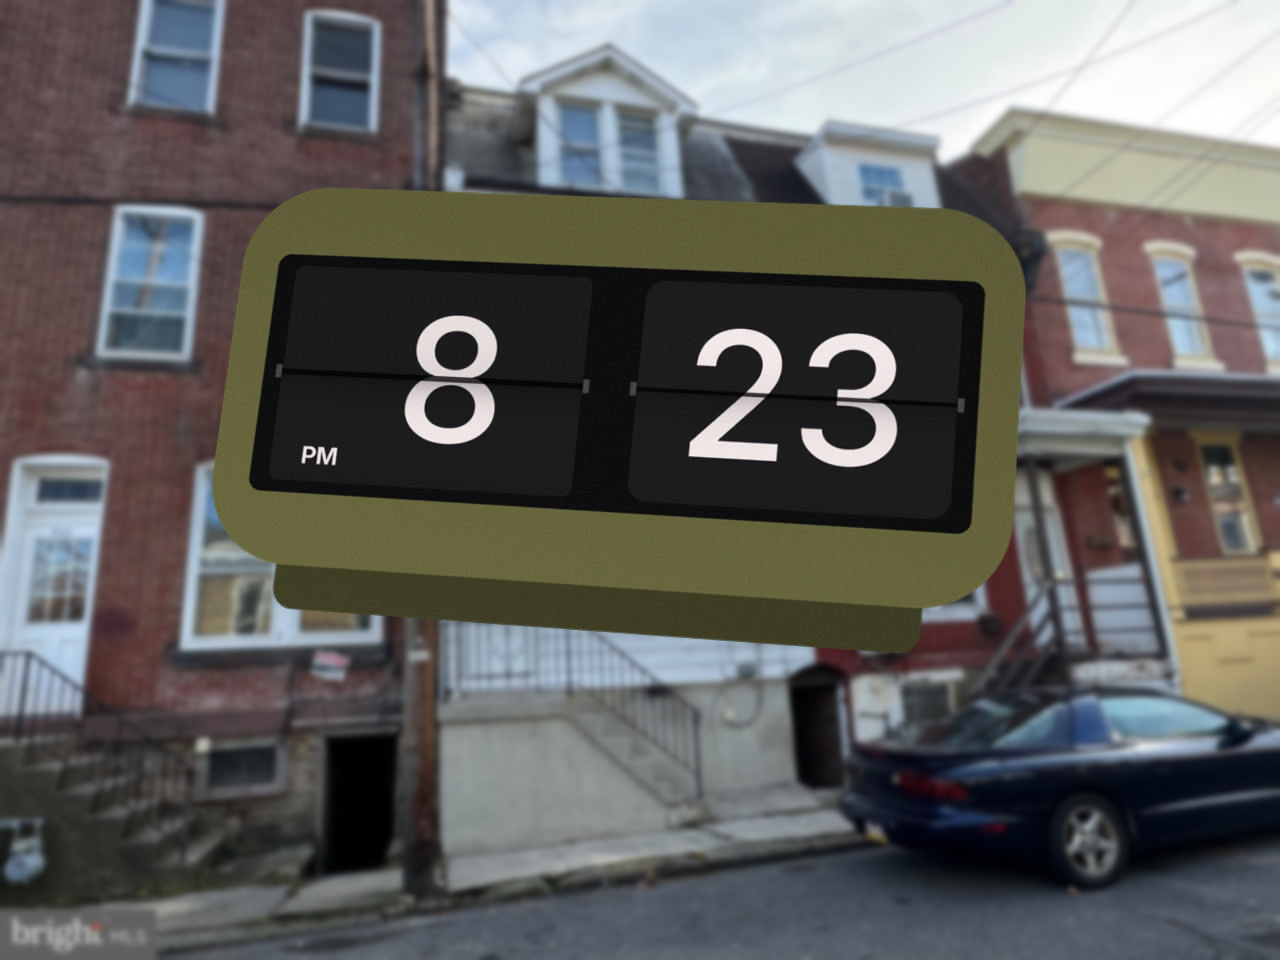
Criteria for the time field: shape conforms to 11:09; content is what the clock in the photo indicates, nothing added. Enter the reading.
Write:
8:23
